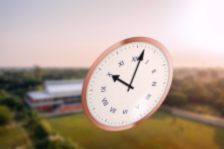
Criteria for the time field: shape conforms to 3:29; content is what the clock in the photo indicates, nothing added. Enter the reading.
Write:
10:02
